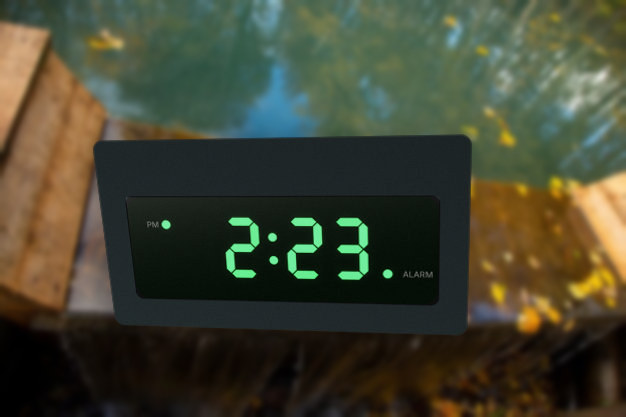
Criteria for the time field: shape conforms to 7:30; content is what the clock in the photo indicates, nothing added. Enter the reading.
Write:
2:23
